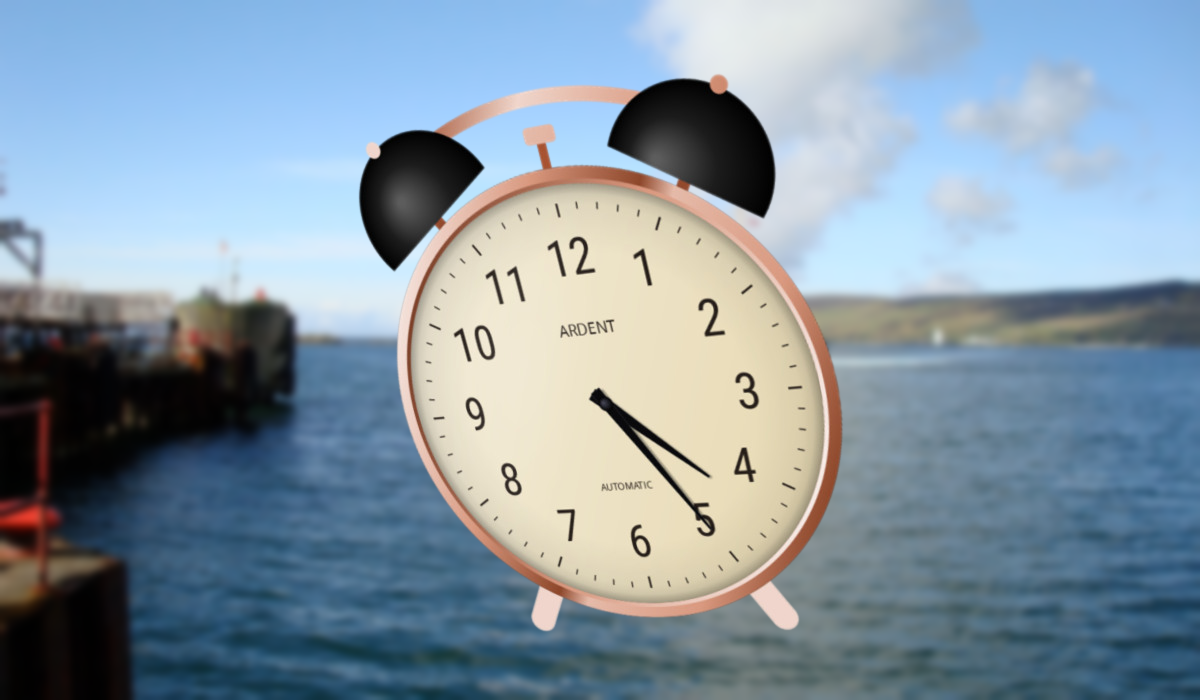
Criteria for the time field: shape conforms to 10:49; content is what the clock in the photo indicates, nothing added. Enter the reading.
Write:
4:25
